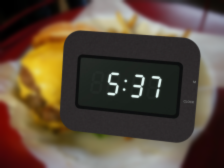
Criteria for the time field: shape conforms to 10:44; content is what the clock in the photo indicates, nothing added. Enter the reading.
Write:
5:37
